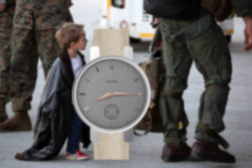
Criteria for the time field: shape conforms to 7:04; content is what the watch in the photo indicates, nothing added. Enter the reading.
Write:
8:15
